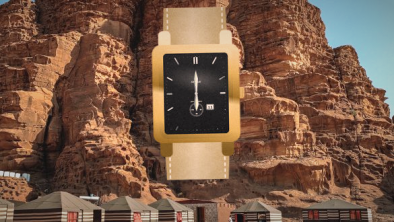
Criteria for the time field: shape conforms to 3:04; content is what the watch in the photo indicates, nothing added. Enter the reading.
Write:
6:00
